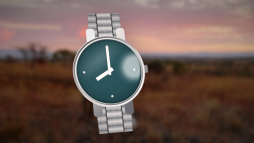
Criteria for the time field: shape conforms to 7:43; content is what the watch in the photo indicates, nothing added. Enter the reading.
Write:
8:00
